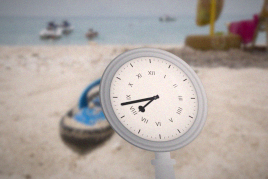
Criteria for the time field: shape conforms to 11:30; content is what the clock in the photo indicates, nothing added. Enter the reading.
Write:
7:43
